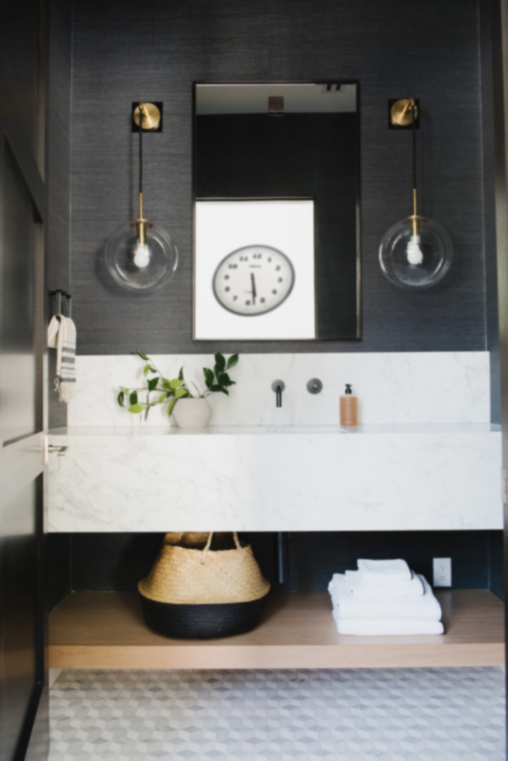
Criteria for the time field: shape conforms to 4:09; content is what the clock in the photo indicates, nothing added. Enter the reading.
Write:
5:28
